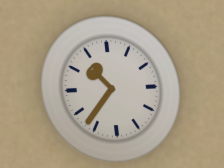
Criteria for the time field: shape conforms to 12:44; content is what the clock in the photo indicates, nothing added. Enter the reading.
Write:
10:37
